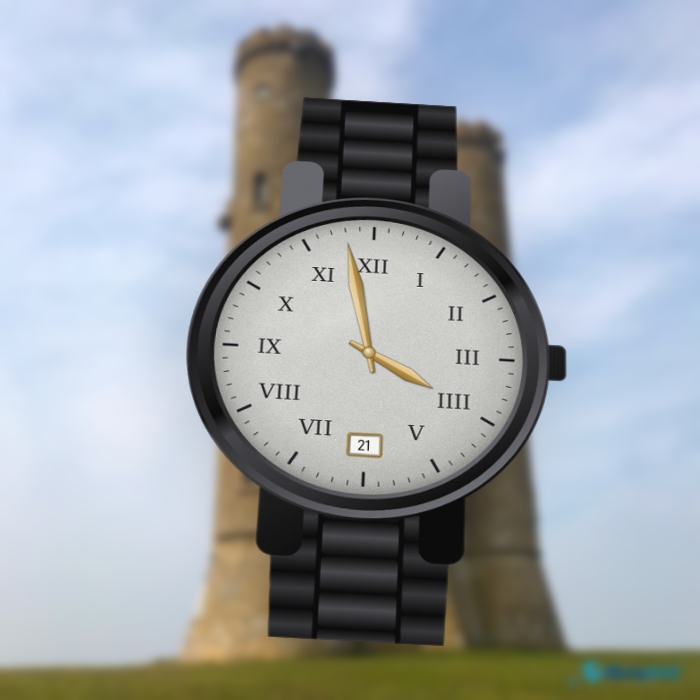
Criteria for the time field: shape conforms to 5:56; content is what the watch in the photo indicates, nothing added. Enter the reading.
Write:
3:58
